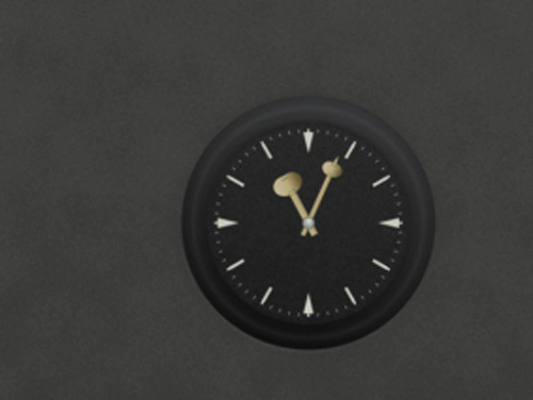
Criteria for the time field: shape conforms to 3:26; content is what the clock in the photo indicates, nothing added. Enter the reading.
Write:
11:04
